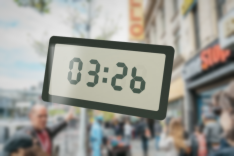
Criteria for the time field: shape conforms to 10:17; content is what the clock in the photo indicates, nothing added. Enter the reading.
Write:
3:26
